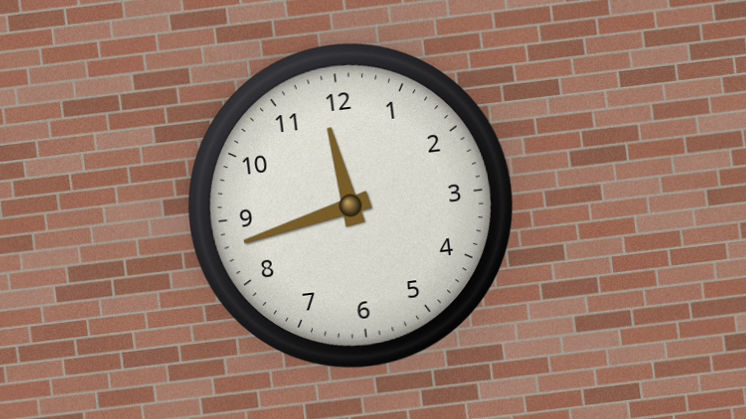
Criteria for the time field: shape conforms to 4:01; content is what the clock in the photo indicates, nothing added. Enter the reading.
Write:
11:43
